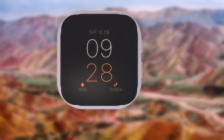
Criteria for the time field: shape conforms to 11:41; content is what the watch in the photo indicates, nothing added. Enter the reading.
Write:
9:28
